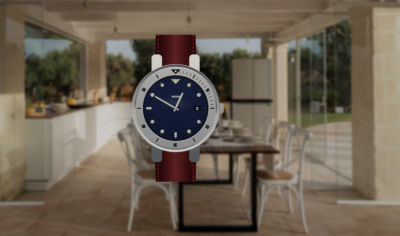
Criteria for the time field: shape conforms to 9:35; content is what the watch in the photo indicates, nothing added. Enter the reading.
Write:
12:50
